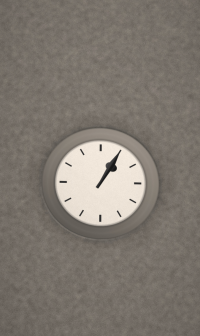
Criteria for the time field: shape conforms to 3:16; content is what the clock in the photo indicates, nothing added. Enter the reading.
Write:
1:05
